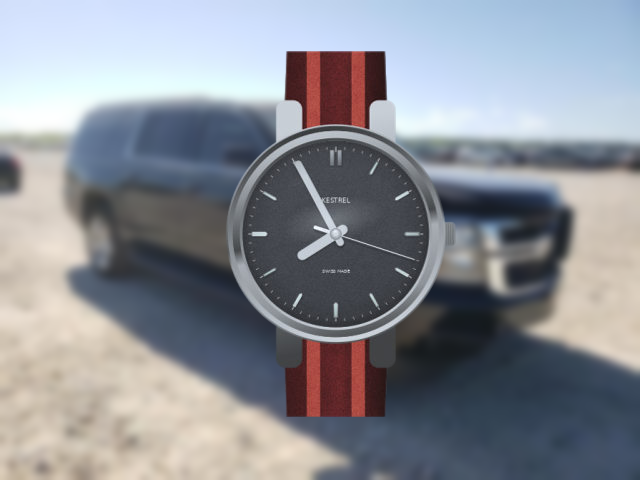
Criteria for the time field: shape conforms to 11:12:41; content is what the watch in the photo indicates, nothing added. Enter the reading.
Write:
7:55:18
